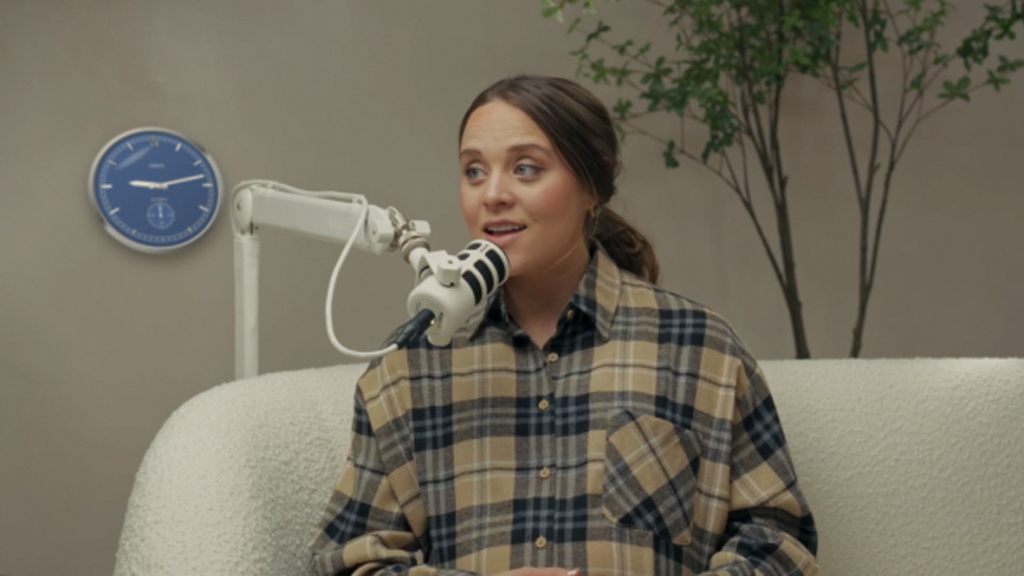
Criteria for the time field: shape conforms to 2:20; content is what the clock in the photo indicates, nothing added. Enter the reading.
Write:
9:13
